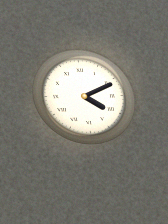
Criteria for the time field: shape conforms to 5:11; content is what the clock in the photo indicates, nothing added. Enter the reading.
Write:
4:11
